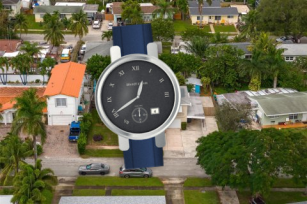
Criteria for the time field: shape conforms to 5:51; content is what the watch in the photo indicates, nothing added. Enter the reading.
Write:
12:40
